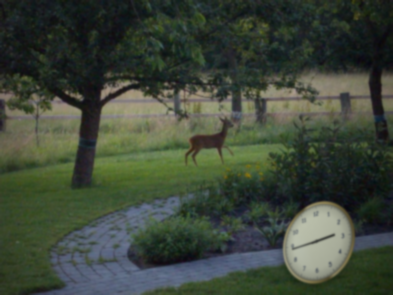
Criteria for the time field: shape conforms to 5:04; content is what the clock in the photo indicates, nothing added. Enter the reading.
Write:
2:44
